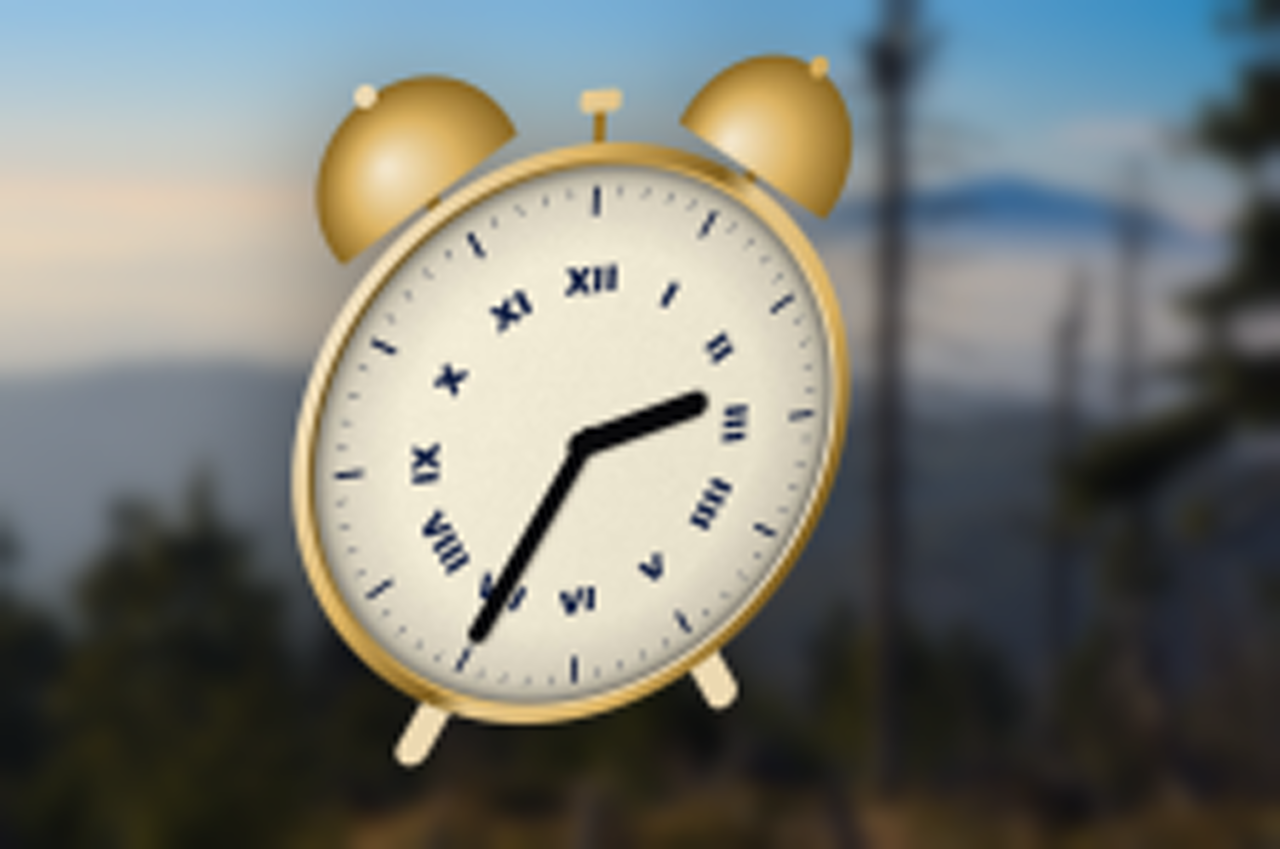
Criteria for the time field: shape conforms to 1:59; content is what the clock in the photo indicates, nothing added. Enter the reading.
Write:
2:35
